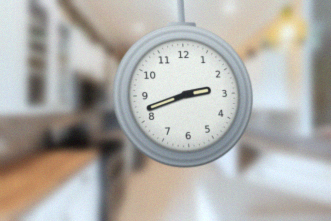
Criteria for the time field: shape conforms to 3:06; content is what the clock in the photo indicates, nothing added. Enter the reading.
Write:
2:42
